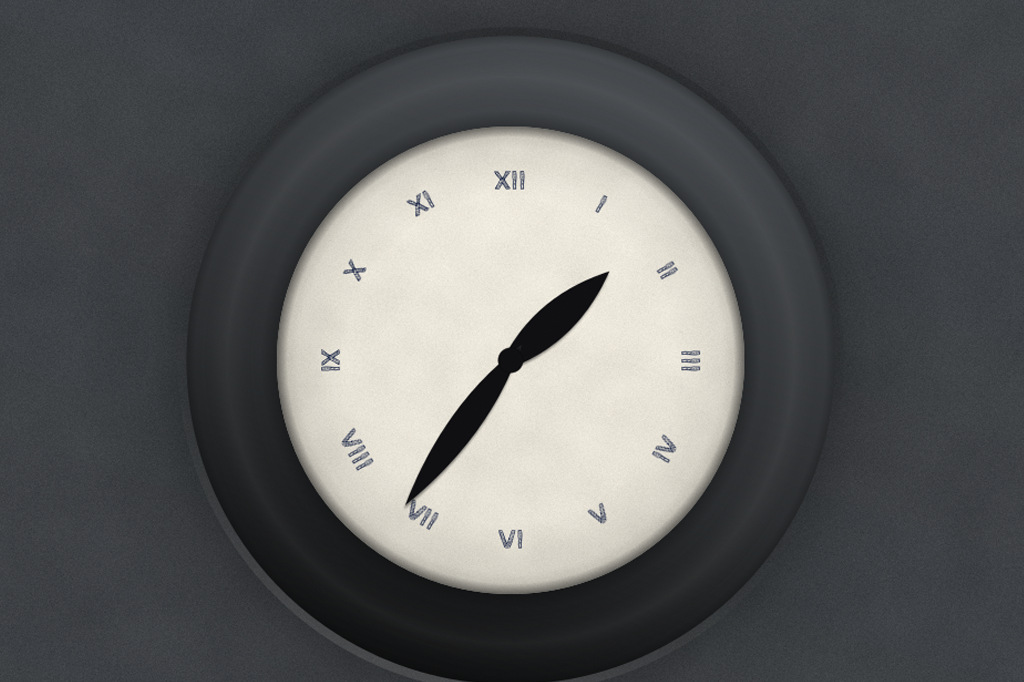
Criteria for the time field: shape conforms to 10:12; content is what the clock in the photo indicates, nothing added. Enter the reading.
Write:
1:36
